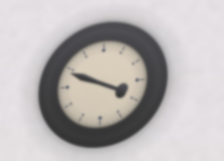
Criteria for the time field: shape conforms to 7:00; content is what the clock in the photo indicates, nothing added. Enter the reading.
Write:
3:49
